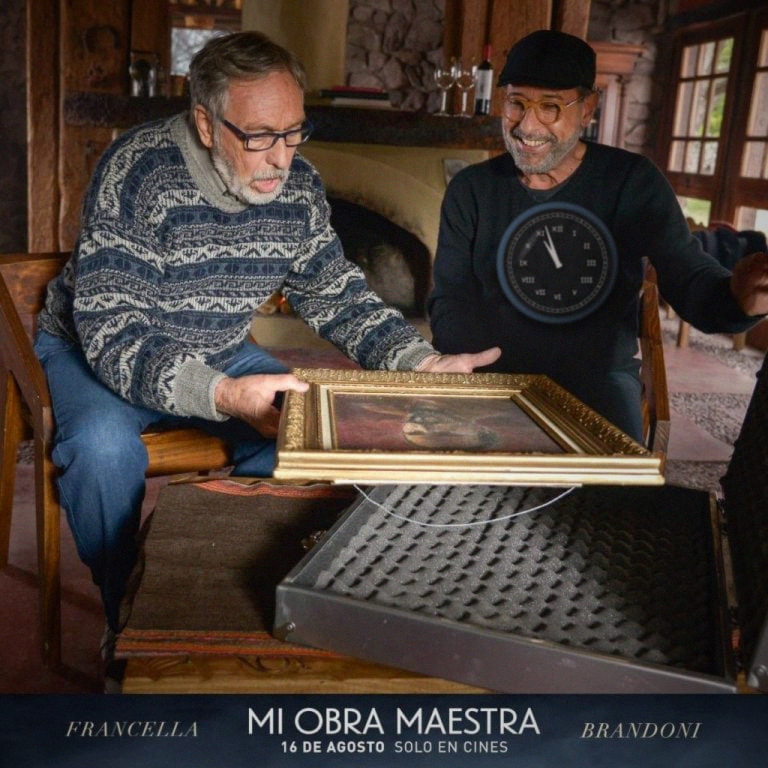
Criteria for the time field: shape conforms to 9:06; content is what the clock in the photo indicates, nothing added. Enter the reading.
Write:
10:57
